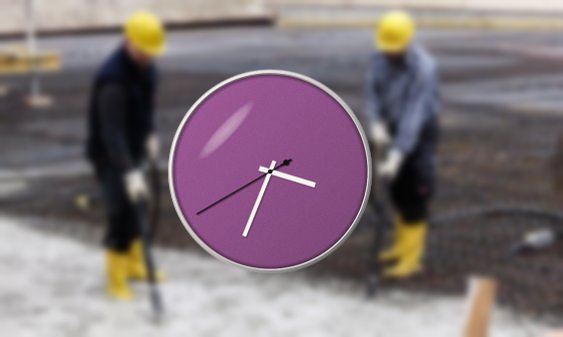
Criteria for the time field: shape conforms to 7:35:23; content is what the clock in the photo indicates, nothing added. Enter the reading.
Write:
3:33:40
